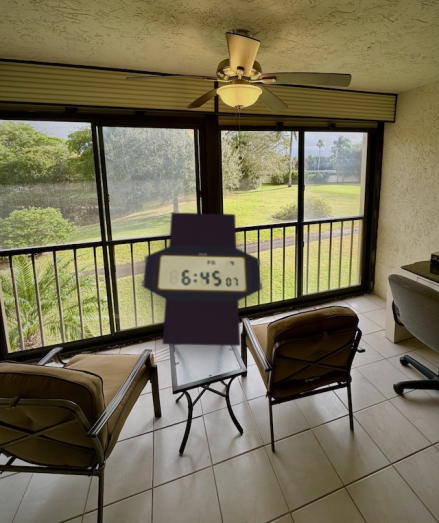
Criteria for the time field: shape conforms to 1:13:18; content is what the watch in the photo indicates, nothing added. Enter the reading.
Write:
6:45:07
